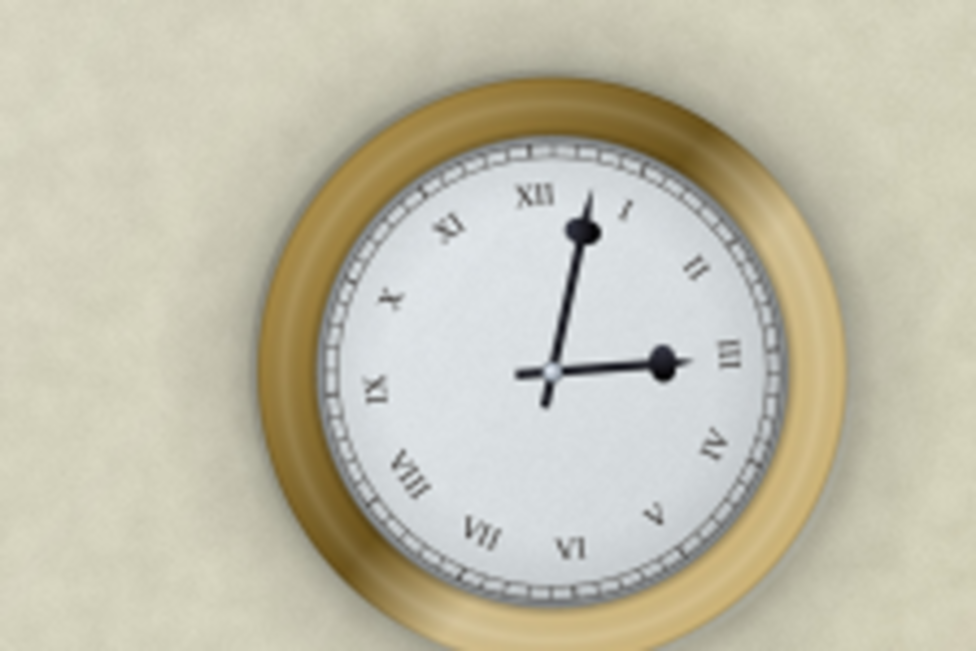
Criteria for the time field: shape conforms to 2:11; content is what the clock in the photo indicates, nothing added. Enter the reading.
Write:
3:03
